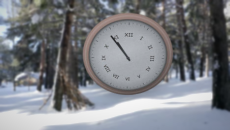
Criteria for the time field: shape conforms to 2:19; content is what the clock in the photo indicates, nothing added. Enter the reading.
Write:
10:54
